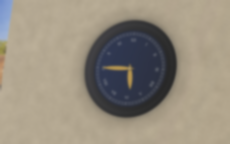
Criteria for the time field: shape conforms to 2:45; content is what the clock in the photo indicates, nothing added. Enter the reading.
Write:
5:45
